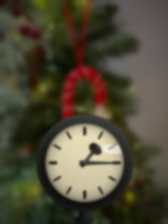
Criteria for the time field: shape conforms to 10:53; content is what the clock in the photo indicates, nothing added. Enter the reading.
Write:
1:15
